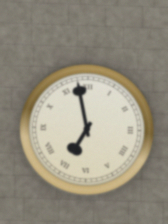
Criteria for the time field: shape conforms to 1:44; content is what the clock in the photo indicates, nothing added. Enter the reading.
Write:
6:58
